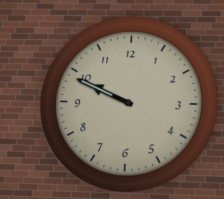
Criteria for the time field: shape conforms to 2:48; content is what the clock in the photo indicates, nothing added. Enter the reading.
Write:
9:49
